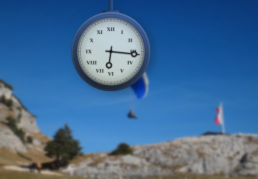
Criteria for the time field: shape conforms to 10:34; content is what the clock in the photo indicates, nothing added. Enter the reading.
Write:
6:16
